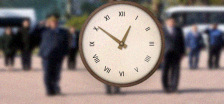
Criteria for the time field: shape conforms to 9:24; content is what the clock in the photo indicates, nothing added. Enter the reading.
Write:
12:51
